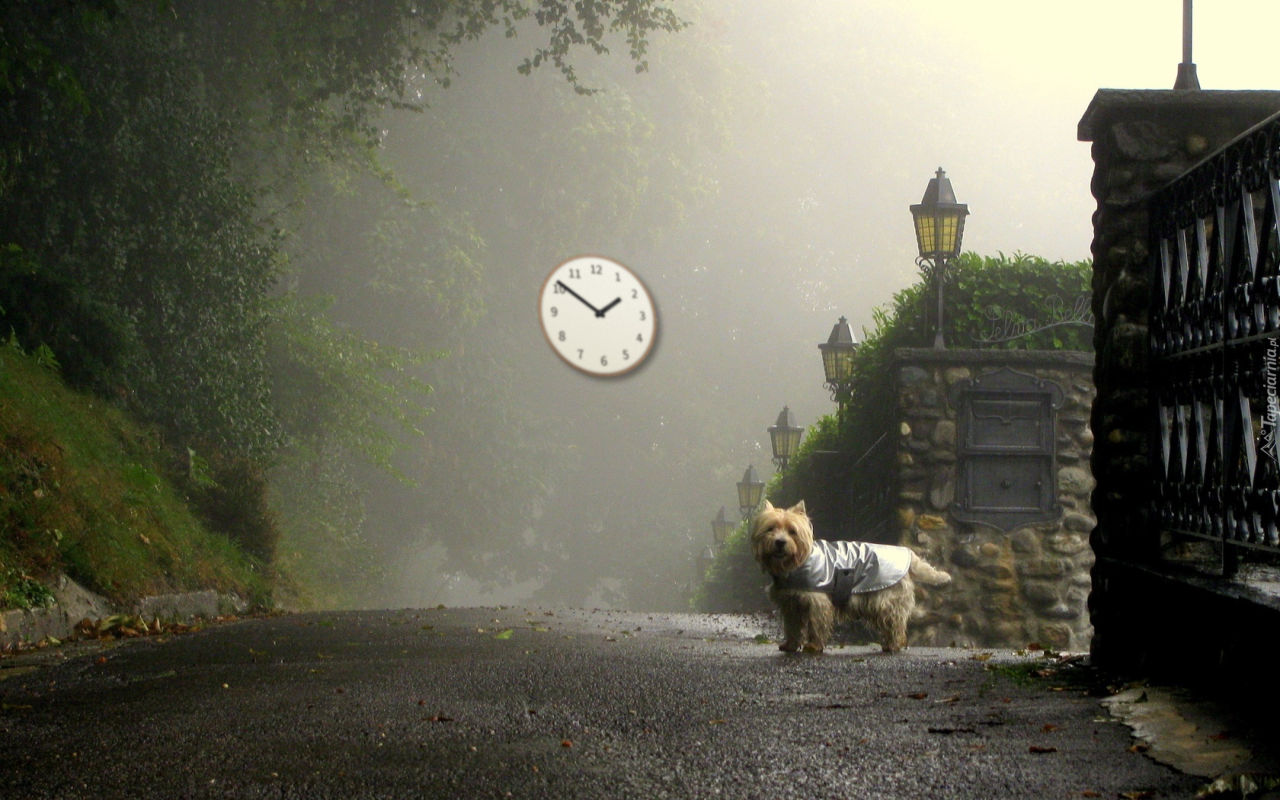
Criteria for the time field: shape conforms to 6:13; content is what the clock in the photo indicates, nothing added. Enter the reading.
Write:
1:51
